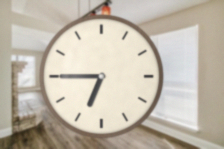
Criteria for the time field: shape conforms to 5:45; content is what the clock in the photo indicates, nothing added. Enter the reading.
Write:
6:45
